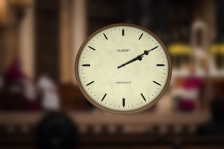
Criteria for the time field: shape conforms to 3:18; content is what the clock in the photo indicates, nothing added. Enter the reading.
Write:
2:10
